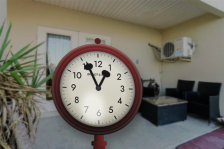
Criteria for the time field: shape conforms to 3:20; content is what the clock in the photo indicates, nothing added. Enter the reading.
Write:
12:56
